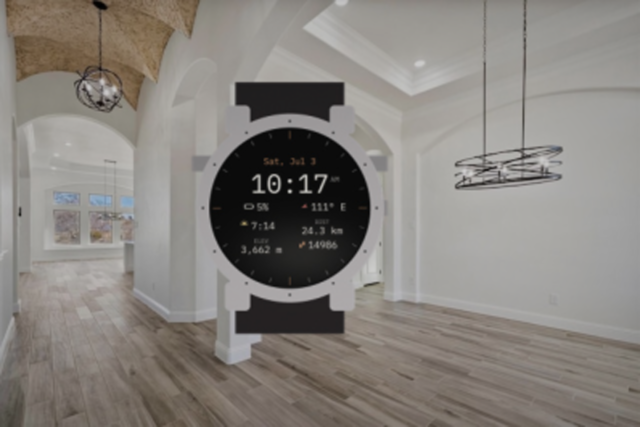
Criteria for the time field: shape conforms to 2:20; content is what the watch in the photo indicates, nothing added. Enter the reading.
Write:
10:17
